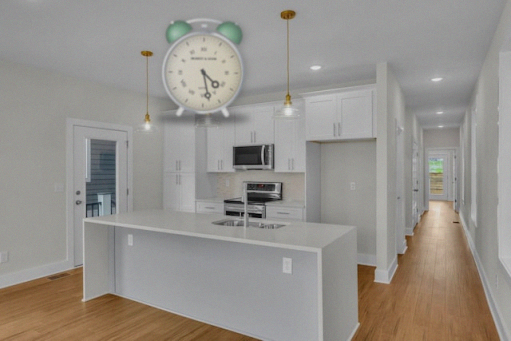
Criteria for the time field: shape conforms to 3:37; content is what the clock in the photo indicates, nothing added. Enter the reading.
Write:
4:28
